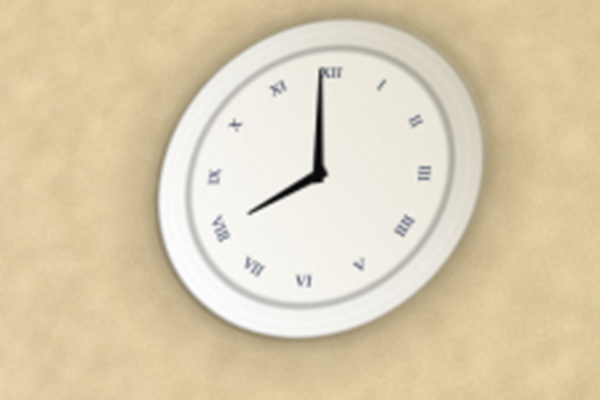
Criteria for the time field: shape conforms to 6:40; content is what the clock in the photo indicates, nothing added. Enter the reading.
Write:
7:59
